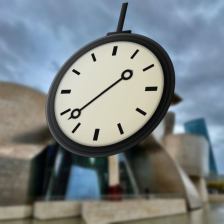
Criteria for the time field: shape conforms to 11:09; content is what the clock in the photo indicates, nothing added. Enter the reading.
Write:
1:38
